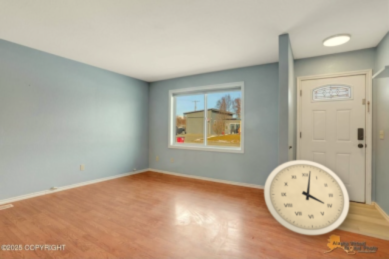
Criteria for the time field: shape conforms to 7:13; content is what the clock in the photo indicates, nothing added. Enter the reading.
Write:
4:02
